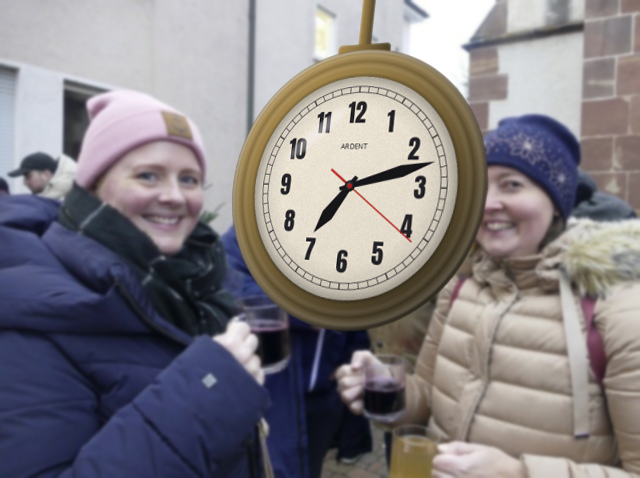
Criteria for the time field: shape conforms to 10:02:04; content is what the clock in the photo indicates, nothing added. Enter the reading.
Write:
7:12:21
